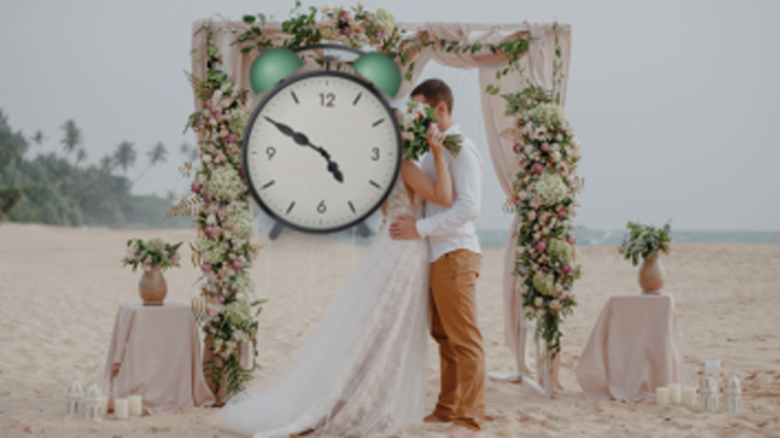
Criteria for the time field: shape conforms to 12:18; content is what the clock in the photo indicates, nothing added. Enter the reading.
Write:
4:50
